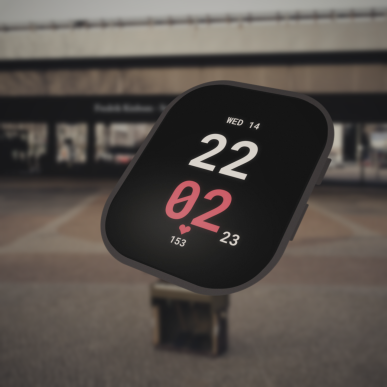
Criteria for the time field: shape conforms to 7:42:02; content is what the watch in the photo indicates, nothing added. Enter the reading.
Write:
22:02:23
